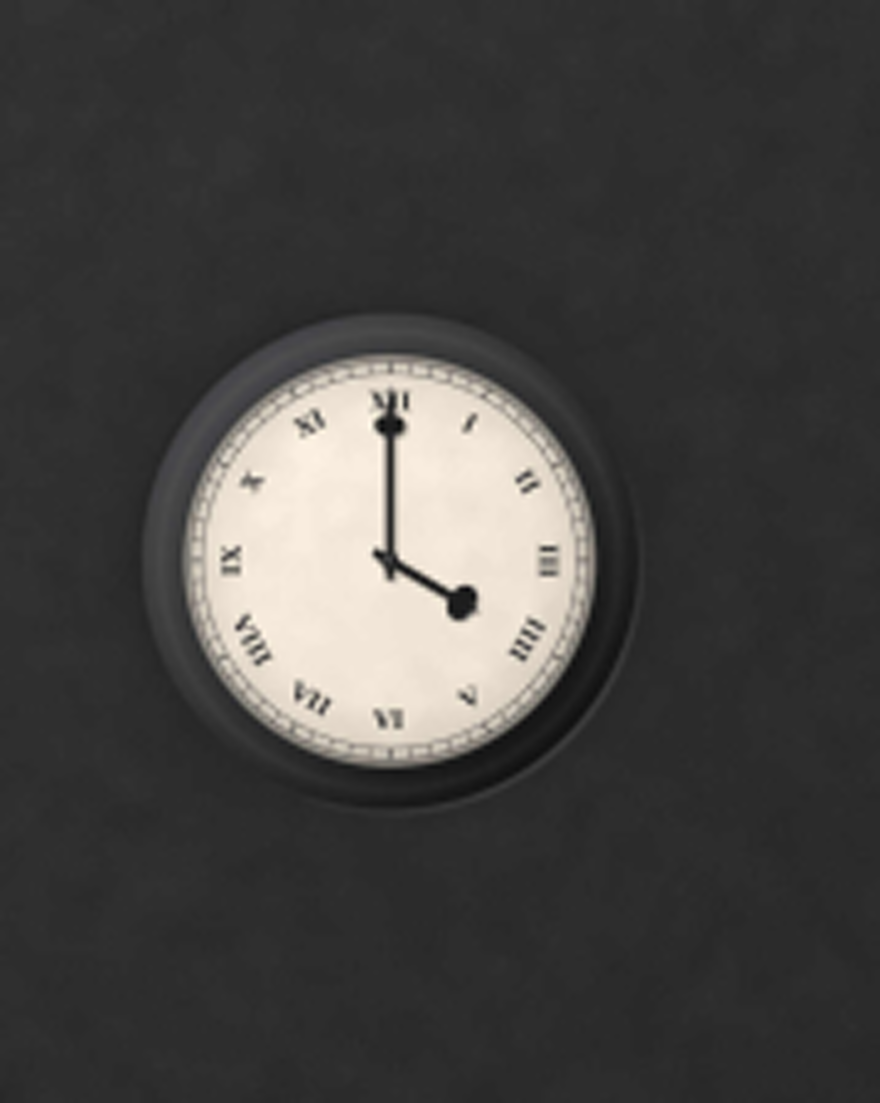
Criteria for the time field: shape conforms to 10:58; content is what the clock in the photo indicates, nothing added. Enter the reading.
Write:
4:00
